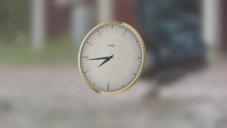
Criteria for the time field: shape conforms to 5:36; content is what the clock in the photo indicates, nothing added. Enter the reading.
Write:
7:44
